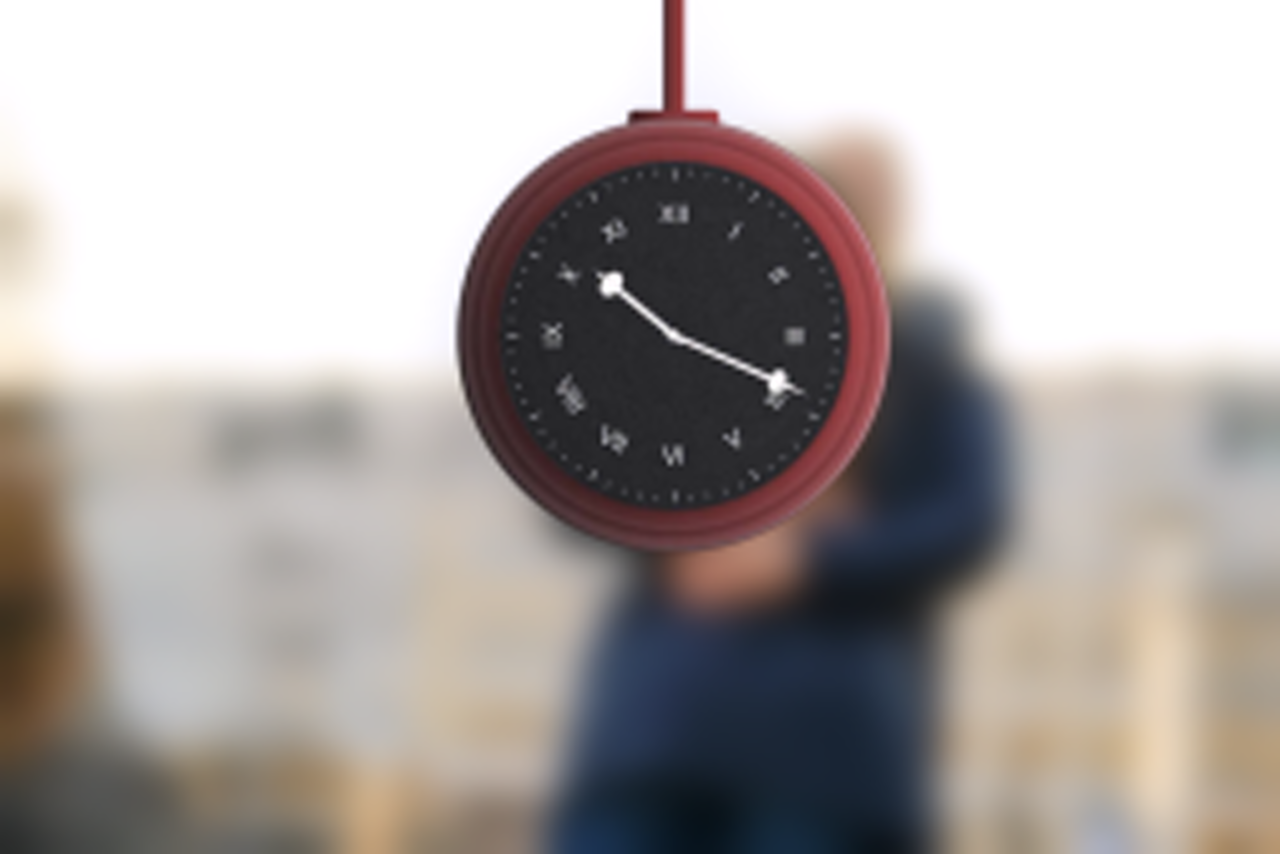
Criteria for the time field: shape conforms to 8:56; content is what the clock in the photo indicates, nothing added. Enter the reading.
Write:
10:19
